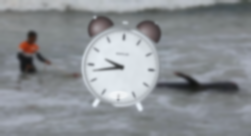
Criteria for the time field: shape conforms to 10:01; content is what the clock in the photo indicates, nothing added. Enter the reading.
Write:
9:43
